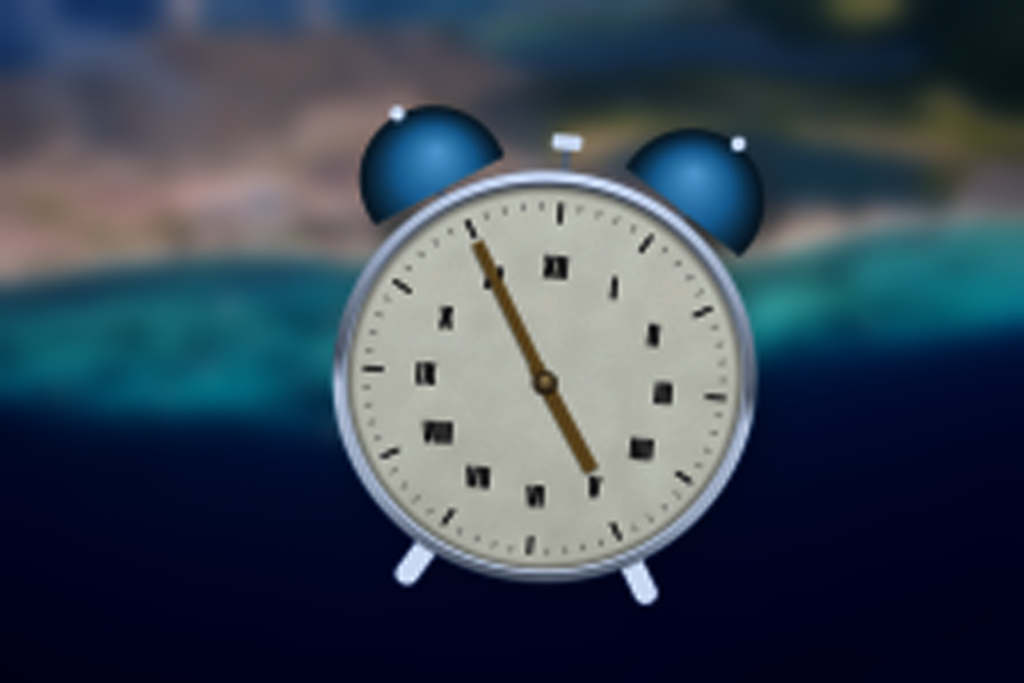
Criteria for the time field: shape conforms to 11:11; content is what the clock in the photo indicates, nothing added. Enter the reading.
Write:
4:55
